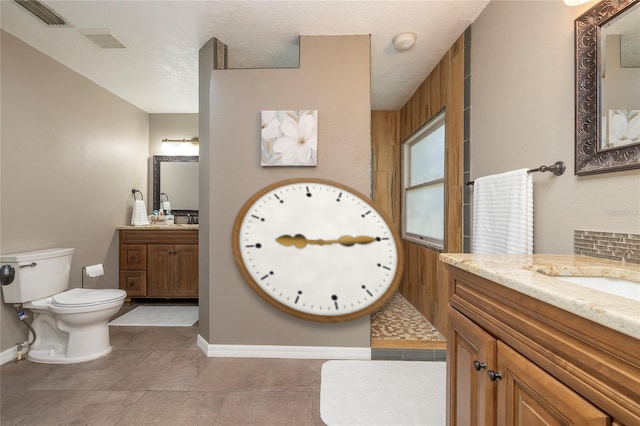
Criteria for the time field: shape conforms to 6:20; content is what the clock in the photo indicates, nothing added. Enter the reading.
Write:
9:15
